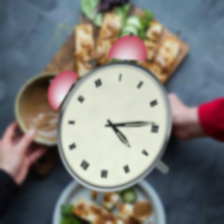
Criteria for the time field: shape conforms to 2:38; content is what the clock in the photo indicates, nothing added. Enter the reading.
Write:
5:19
